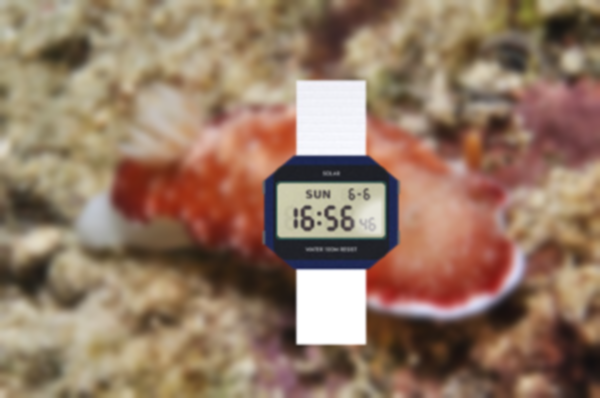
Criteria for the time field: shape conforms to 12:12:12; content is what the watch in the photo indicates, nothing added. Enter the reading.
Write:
16:56:46
